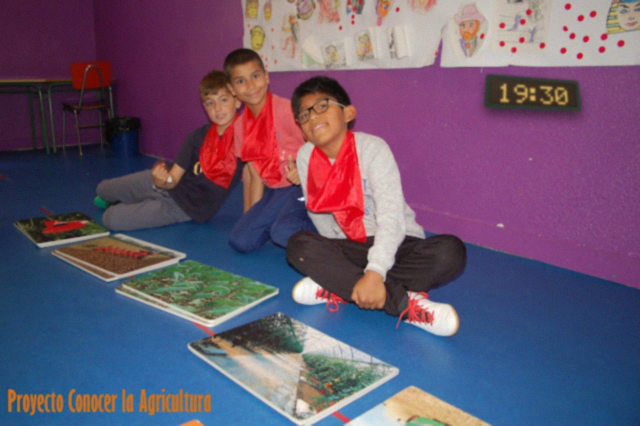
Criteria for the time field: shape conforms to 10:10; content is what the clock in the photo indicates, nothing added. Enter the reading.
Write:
19:30
